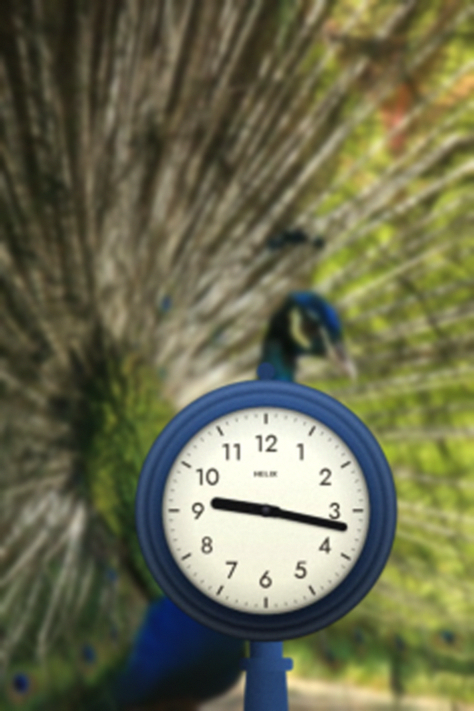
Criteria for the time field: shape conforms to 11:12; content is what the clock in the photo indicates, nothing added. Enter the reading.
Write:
9:17
